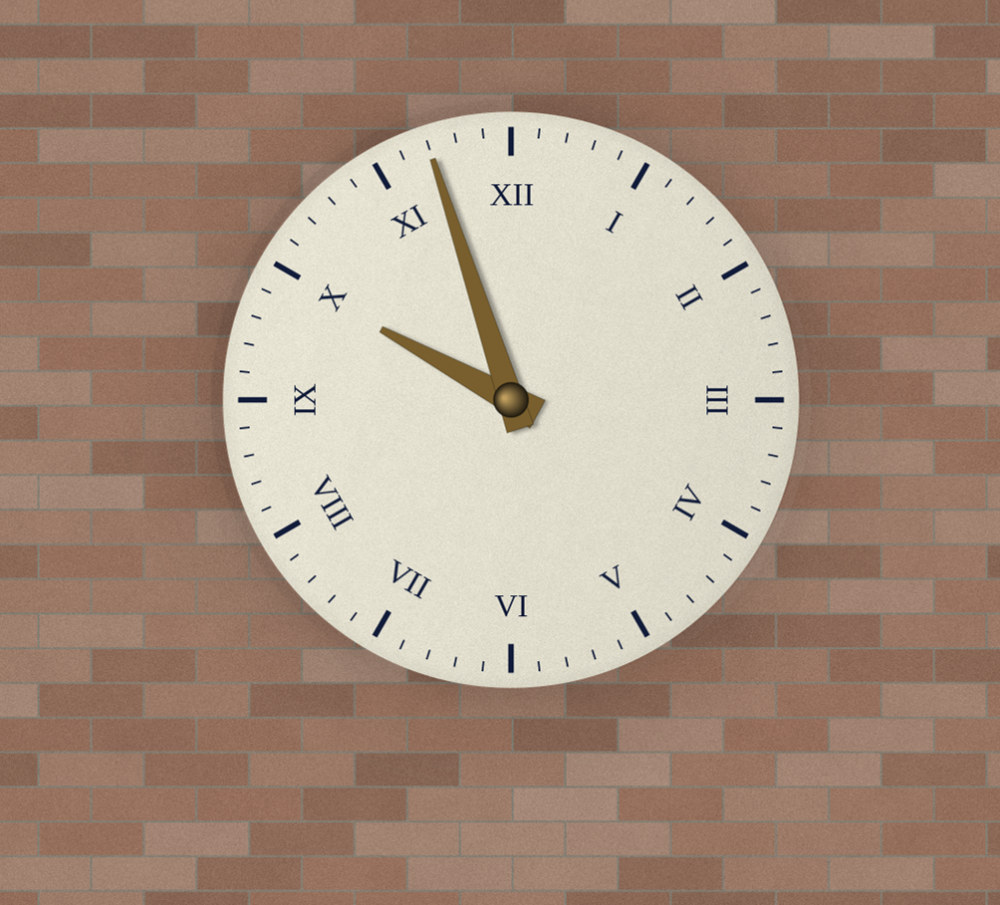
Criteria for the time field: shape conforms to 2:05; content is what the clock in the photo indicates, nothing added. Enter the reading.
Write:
9:57
